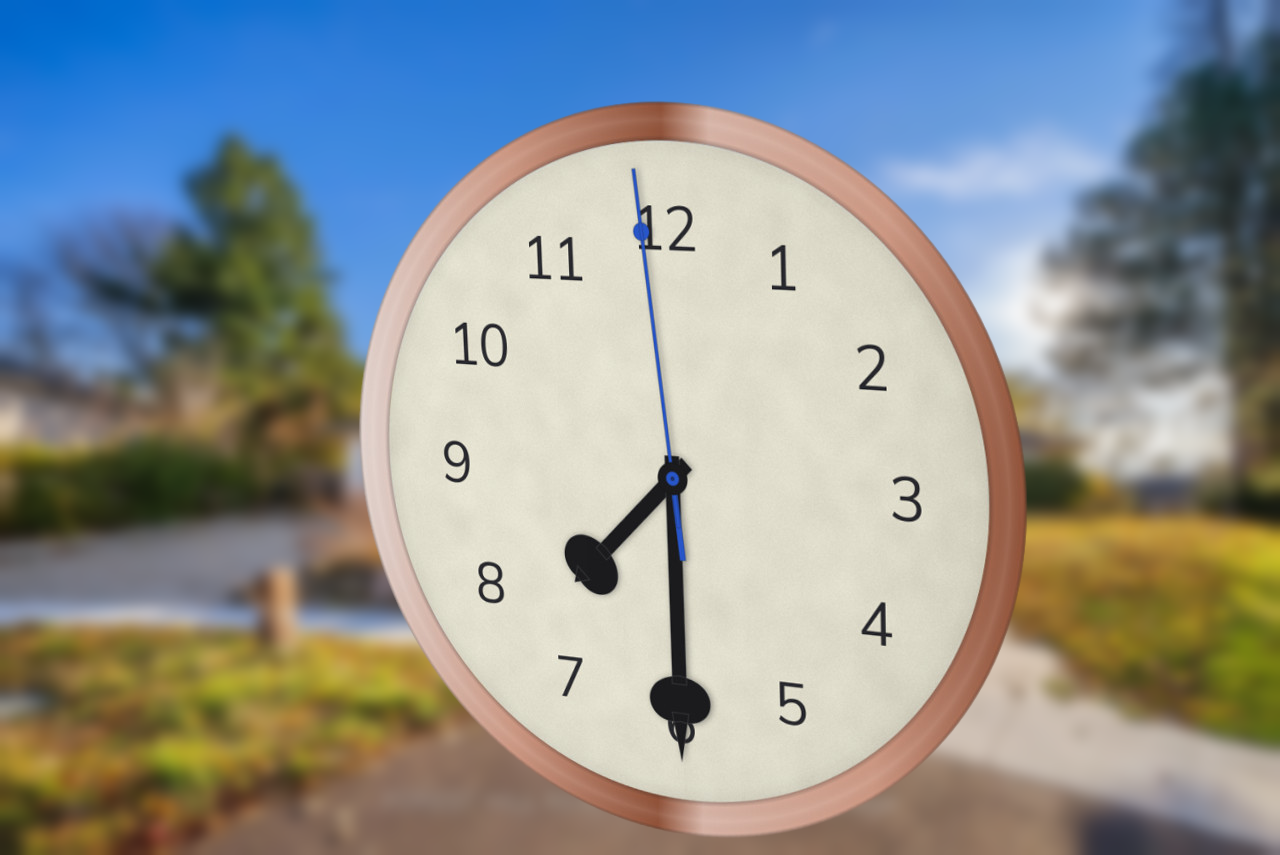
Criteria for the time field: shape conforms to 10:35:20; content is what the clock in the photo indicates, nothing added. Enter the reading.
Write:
7:29:59
